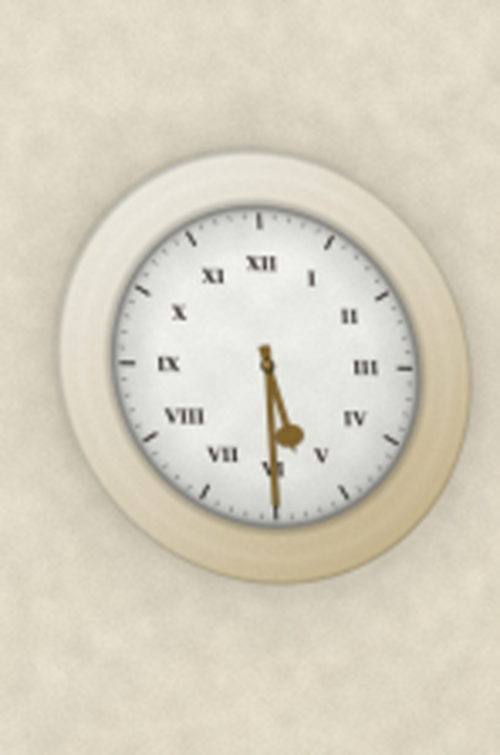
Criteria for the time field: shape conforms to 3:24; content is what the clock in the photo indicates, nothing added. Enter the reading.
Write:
5:30
